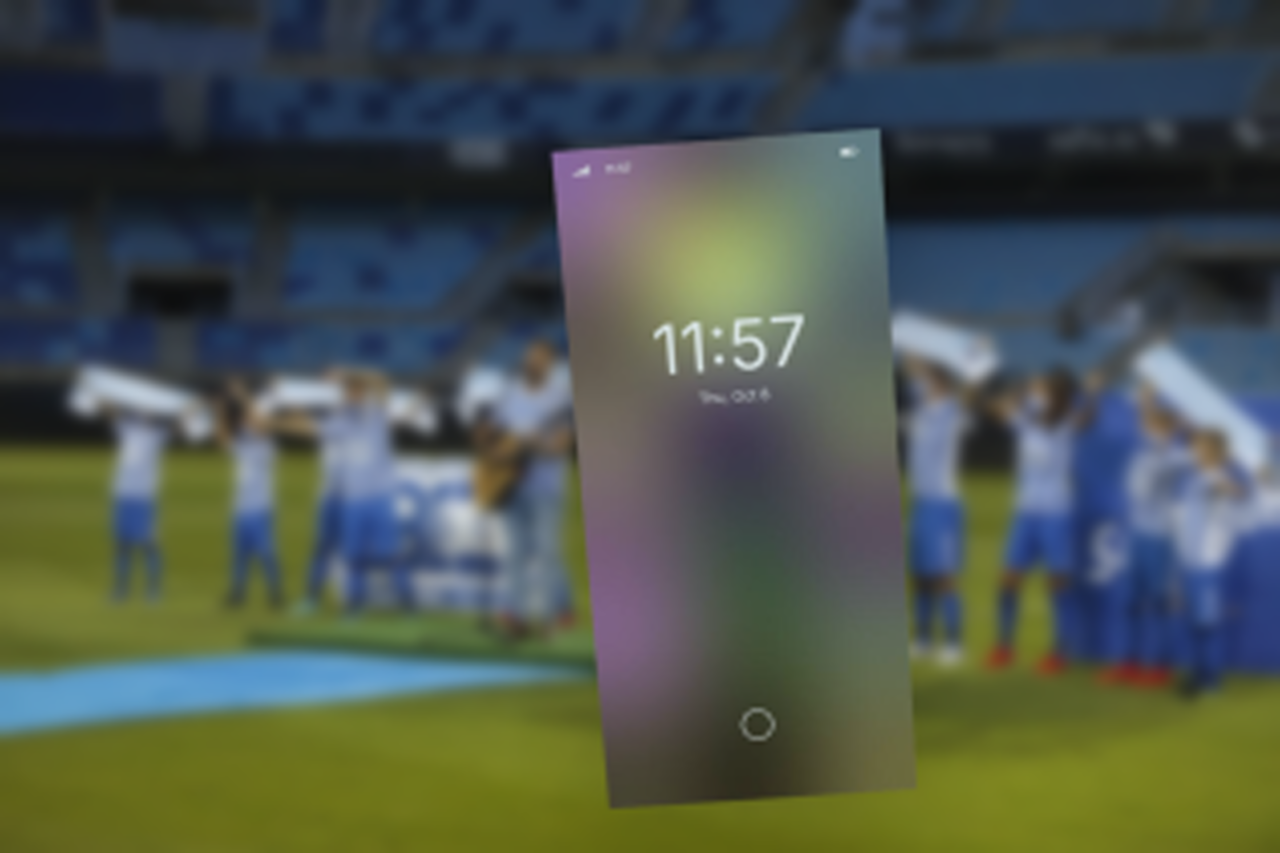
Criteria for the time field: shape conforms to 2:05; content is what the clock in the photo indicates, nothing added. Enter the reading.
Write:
11:57
